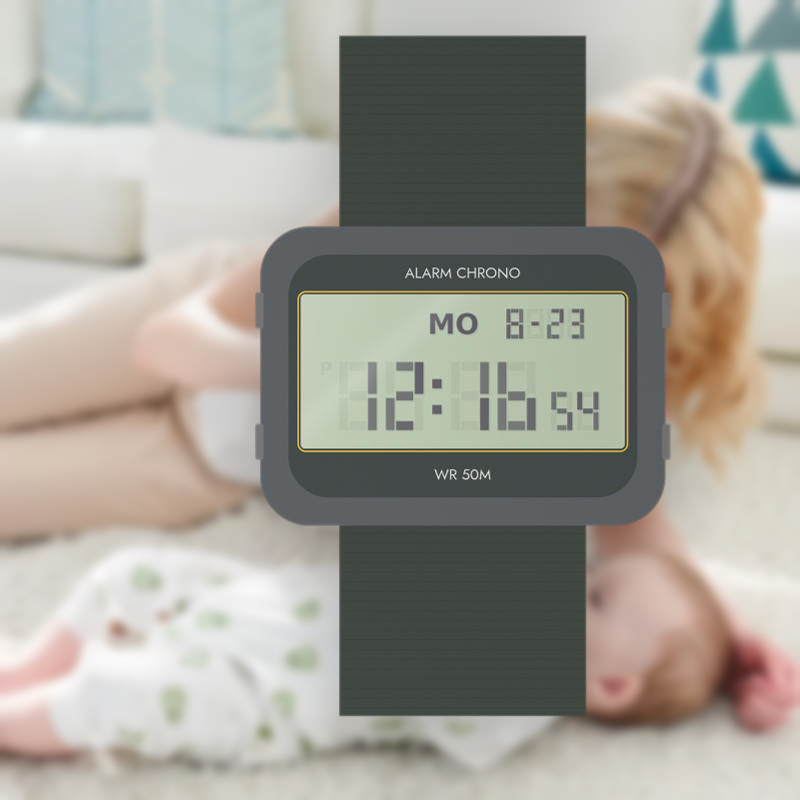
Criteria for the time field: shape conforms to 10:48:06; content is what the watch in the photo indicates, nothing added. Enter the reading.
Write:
12:16:54
